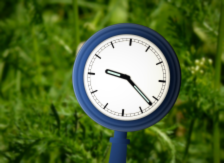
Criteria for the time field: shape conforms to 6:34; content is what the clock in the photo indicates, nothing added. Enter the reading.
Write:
9:22
